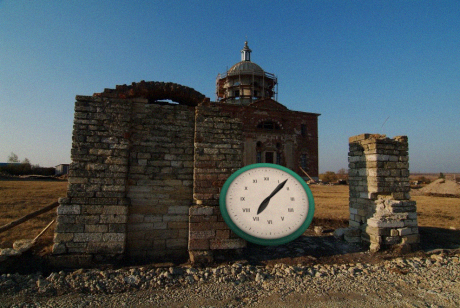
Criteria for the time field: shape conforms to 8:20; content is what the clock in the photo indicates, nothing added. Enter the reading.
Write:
7:07
